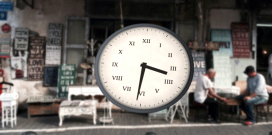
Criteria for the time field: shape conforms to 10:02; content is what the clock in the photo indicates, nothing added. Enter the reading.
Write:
3:31
